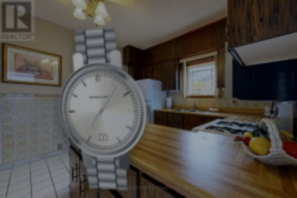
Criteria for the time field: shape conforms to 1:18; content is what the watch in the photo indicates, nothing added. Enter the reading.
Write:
7:06
